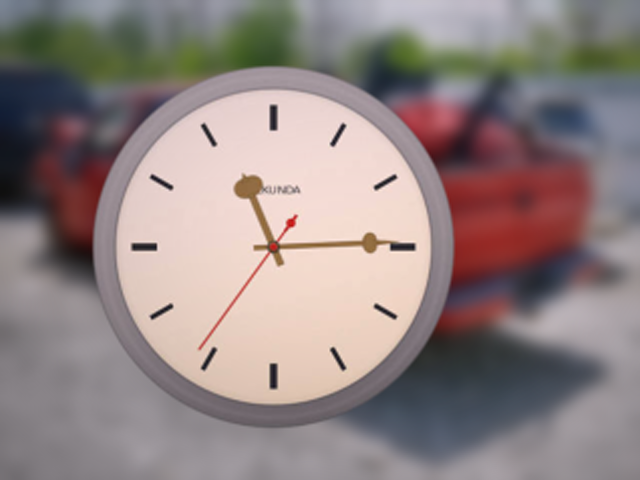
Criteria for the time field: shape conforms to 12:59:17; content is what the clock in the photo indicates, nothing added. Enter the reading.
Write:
11:14:36
